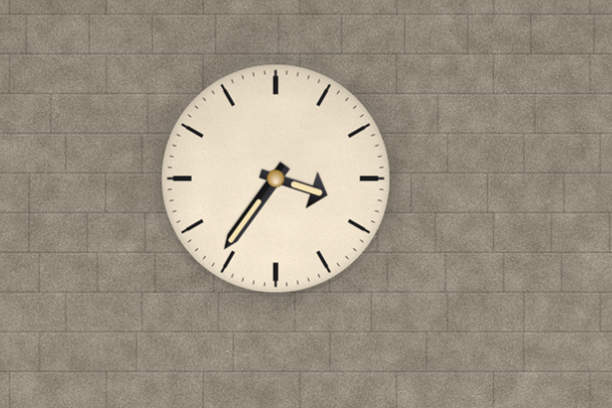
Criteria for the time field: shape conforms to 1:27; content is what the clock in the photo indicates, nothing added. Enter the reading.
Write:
3:36
